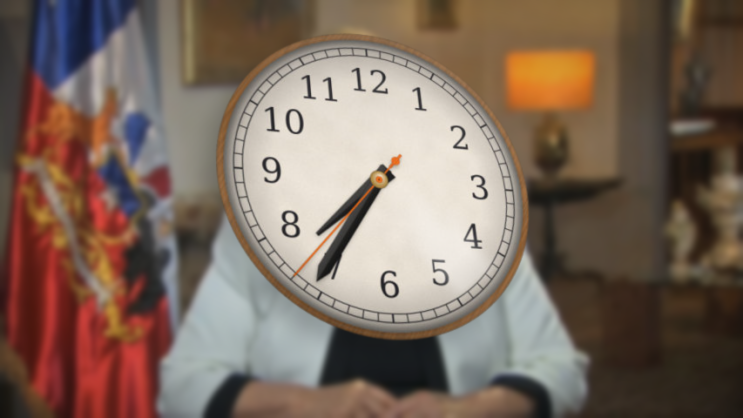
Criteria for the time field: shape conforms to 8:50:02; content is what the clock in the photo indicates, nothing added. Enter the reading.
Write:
7:35:37
